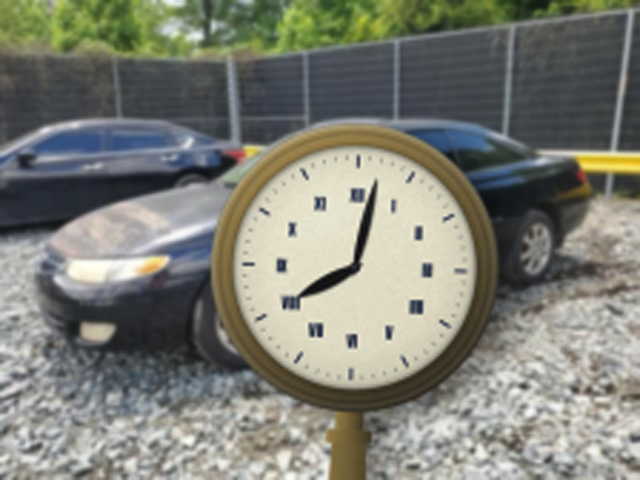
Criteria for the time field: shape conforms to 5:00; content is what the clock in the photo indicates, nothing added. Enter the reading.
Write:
8:02
